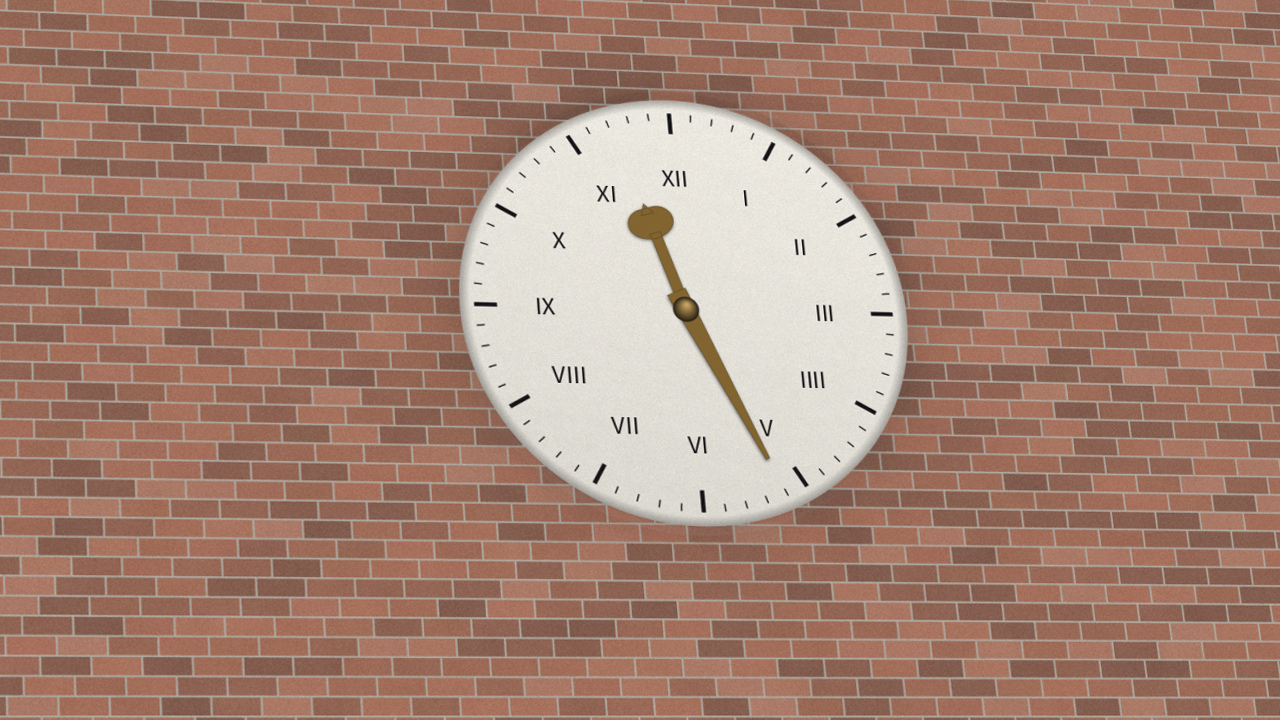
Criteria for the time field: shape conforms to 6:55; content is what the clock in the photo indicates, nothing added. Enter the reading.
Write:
11:26
